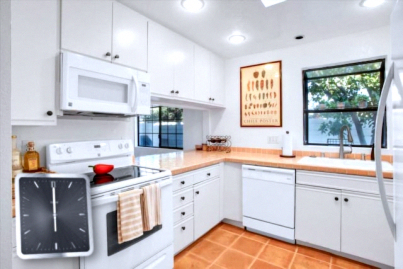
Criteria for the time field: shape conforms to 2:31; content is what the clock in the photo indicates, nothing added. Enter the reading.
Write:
6:00
